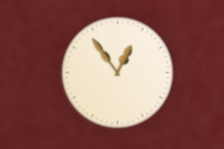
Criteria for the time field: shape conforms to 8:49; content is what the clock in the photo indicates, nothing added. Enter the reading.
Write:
12:54
